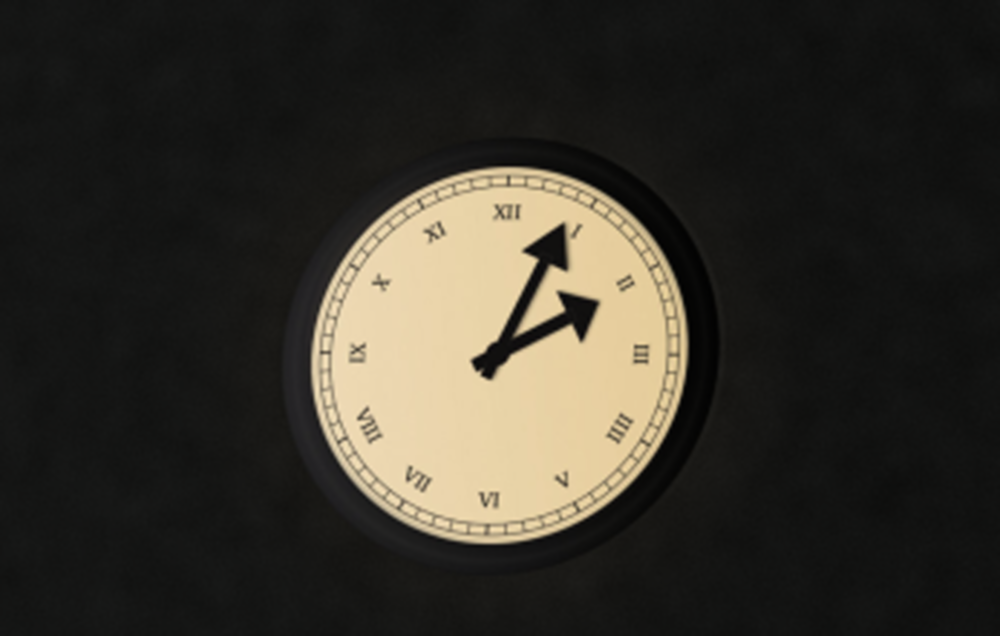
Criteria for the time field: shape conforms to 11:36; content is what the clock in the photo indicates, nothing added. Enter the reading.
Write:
2:04
